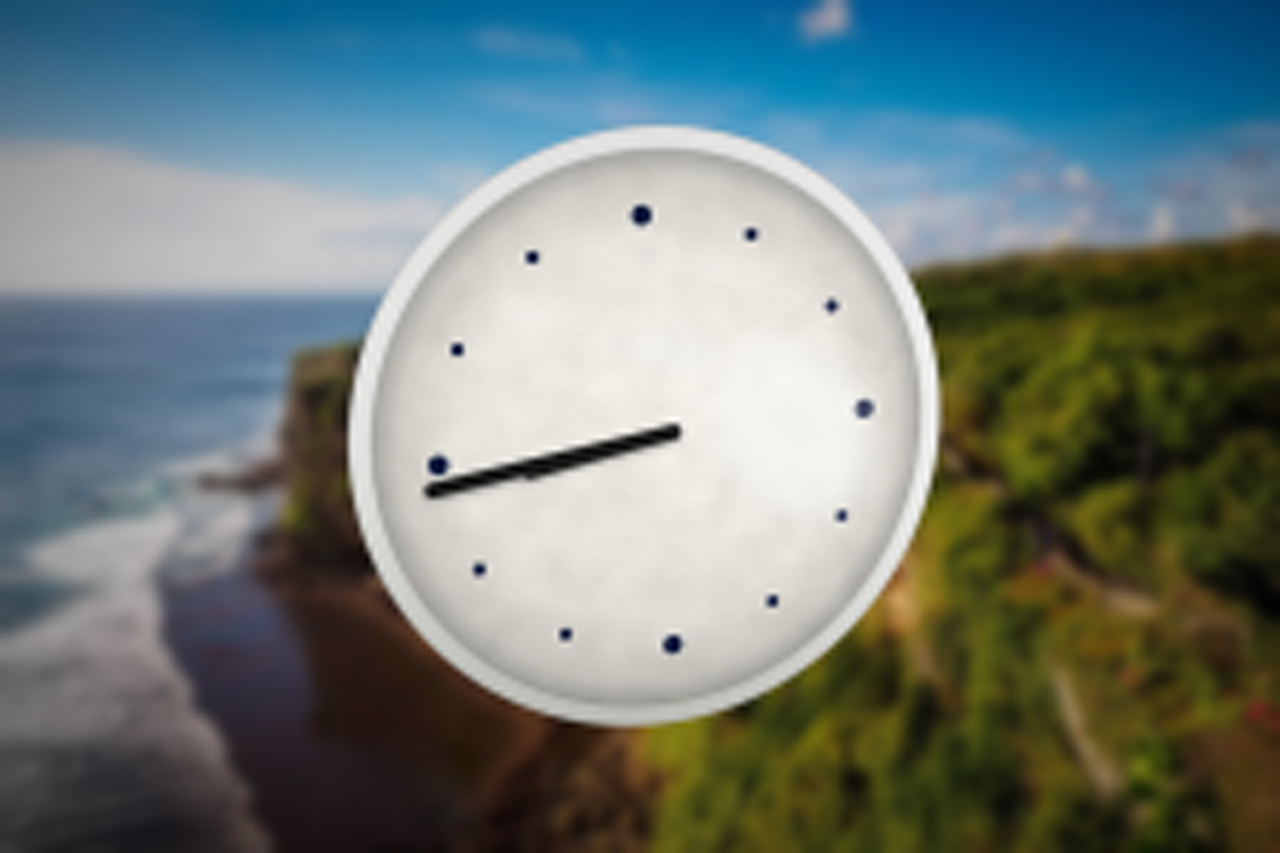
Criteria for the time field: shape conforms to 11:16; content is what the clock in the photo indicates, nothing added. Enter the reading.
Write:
8:44
